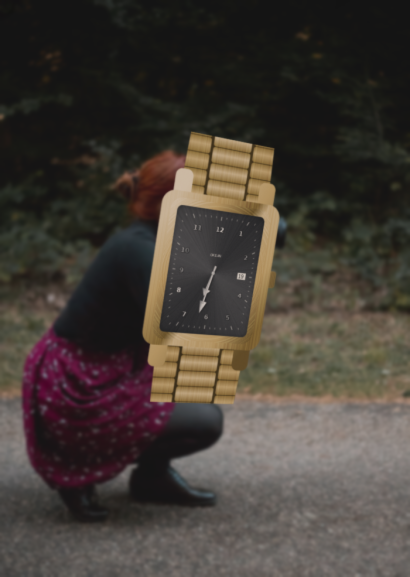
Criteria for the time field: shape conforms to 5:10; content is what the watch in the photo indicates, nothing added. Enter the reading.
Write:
6:32
